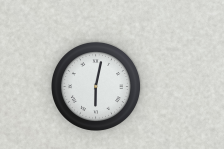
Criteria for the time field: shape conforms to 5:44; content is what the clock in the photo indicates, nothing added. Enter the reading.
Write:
6:02
